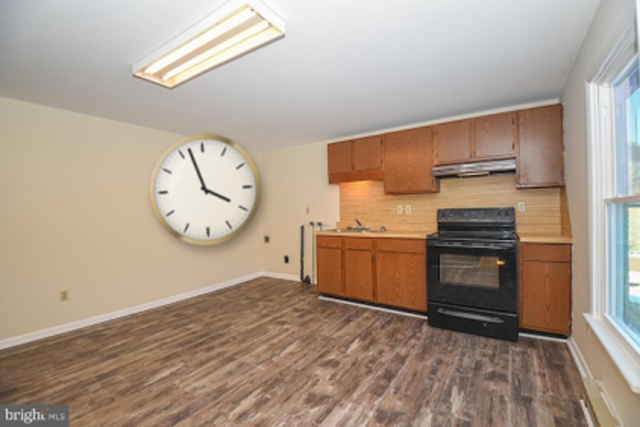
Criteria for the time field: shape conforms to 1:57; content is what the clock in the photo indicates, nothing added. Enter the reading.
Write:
3:57
